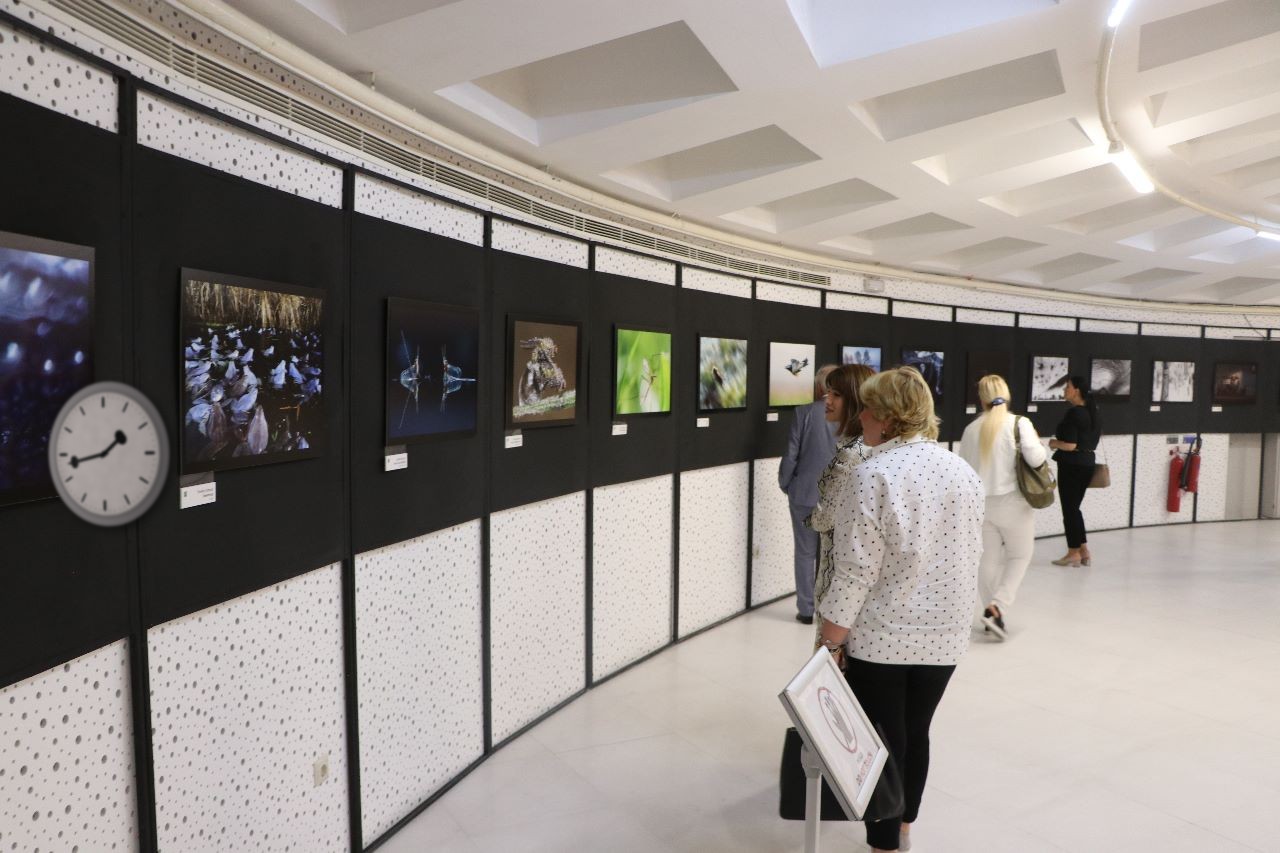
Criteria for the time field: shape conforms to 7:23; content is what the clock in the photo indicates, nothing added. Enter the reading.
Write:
1:43
